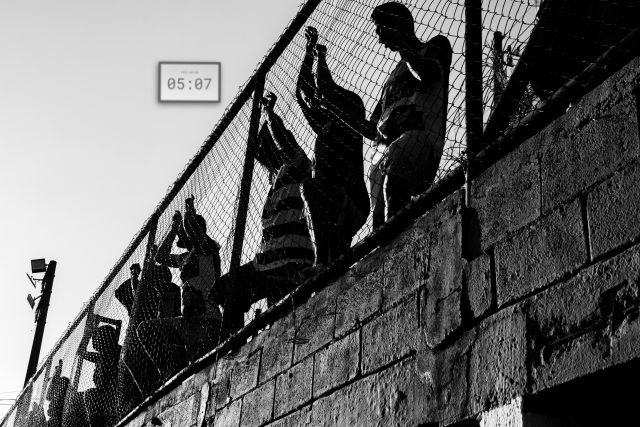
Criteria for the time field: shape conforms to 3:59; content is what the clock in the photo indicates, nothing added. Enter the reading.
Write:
5:07
